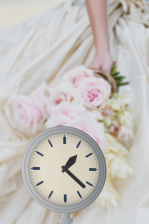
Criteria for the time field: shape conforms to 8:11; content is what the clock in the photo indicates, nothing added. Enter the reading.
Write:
1:22
